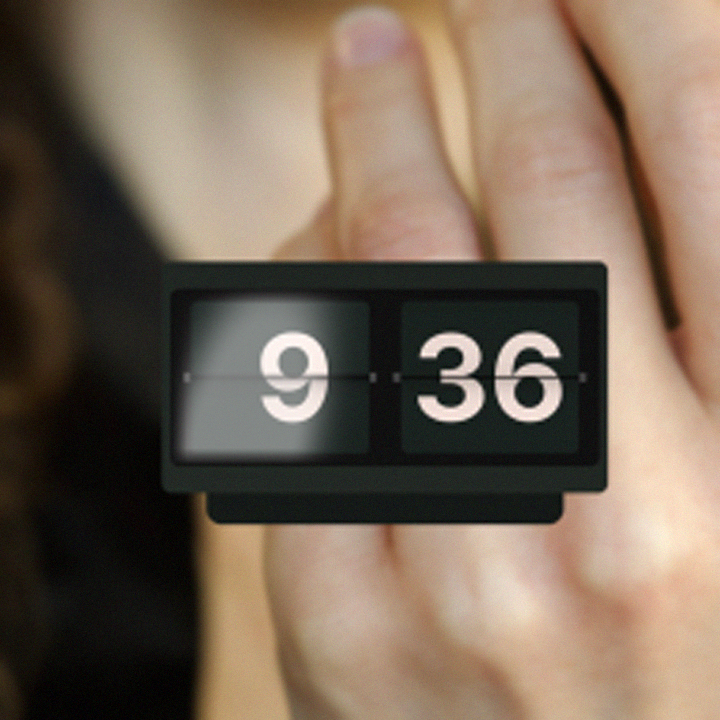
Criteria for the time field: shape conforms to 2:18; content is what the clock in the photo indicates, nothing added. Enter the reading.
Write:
9:36
